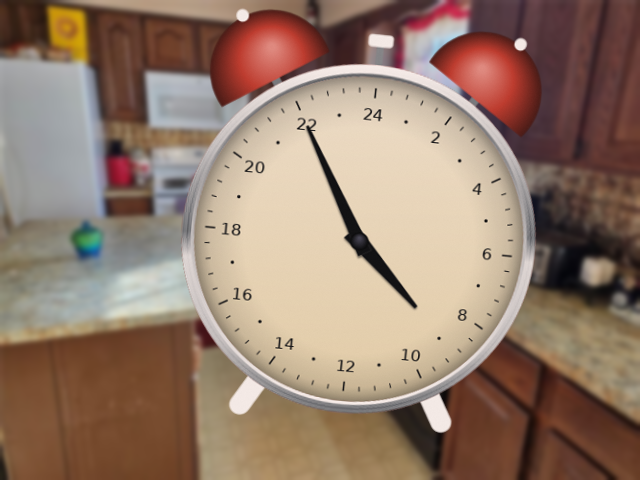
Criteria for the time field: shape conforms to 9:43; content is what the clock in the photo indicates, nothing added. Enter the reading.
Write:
8:55
